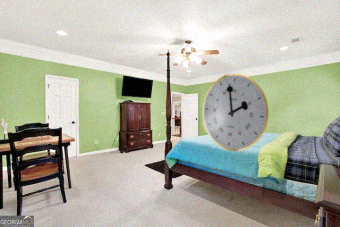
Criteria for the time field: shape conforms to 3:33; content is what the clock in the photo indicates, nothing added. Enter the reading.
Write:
1:58
